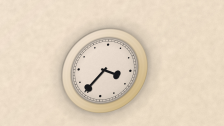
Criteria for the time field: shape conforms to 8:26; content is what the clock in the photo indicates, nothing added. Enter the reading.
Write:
3:36
